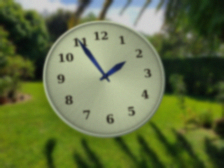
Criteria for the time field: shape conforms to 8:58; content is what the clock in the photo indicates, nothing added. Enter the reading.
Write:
1:55
